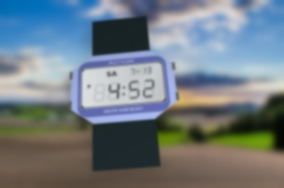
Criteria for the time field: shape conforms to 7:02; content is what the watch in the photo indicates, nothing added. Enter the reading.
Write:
4:52
